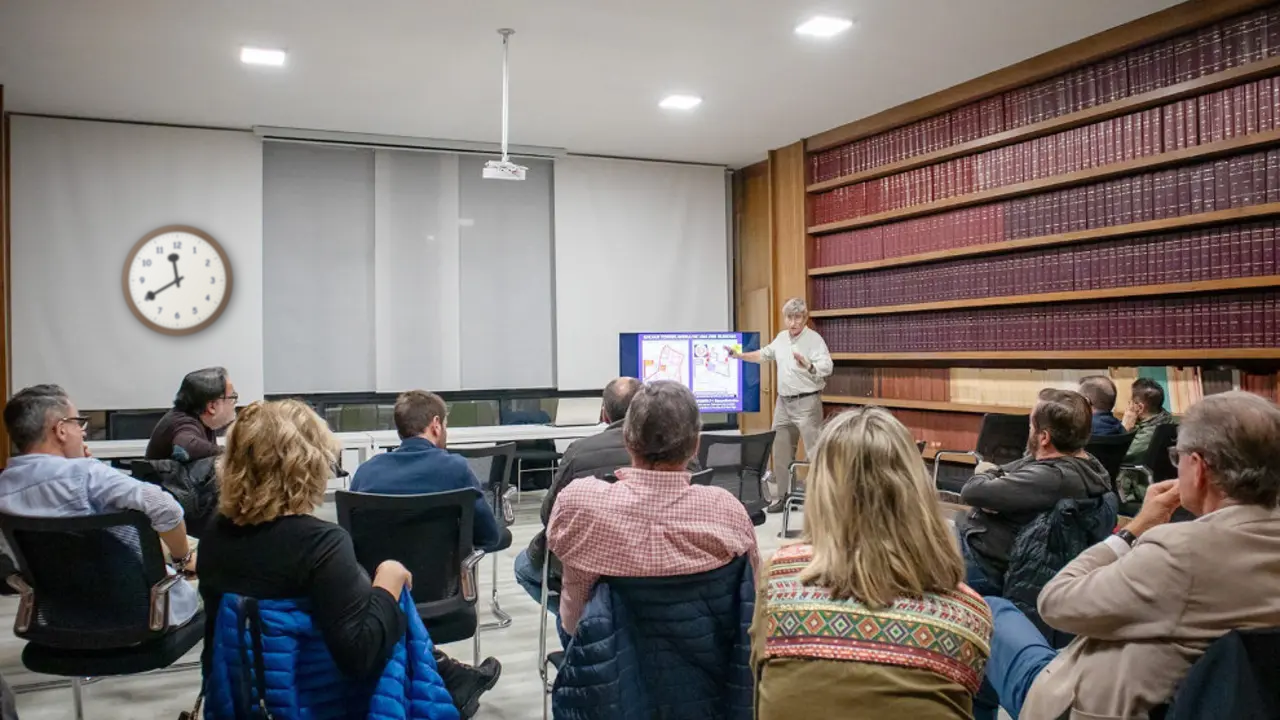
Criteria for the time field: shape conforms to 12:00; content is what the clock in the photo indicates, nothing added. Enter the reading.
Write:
11:40
